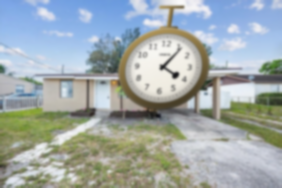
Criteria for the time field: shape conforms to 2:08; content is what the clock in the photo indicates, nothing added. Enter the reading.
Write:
4:06
